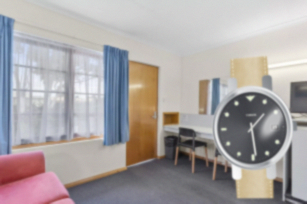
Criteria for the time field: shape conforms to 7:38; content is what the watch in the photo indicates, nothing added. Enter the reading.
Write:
1:29
